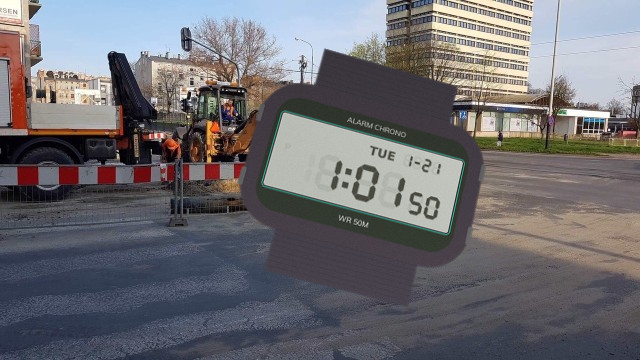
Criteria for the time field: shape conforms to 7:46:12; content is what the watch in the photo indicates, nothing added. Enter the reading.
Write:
1:01:50
